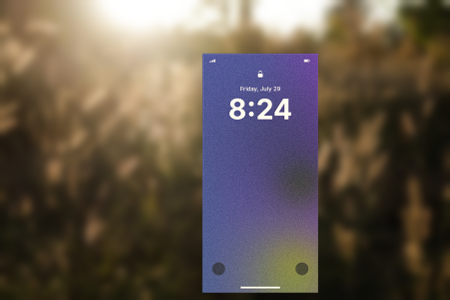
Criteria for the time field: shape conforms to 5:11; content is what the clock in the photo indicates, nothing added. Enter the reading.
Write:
8:24
